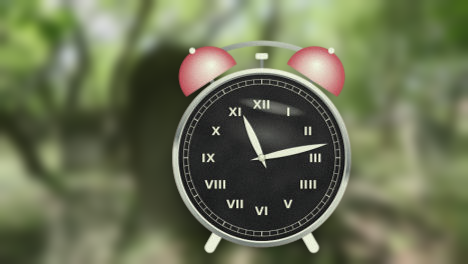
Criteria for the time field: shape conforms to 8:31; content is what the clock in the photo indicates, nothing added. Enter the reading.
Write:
11:13
